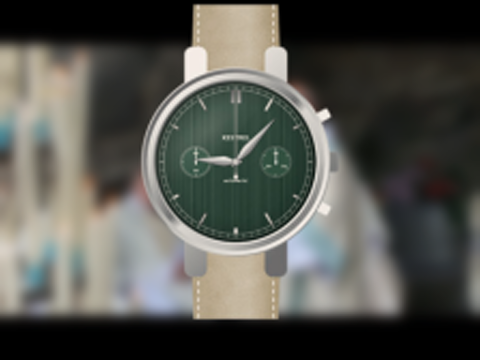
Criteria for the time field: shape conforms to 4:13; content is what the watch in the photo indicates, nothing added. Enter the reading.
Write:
9:07
